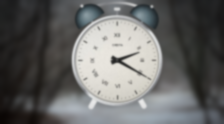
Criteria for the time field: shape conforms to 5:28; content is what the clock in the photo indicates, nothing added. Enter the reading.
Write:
2:20
